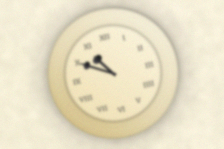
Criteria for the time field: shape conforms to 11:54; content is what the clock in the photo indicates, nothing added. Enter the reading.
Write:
10:50
